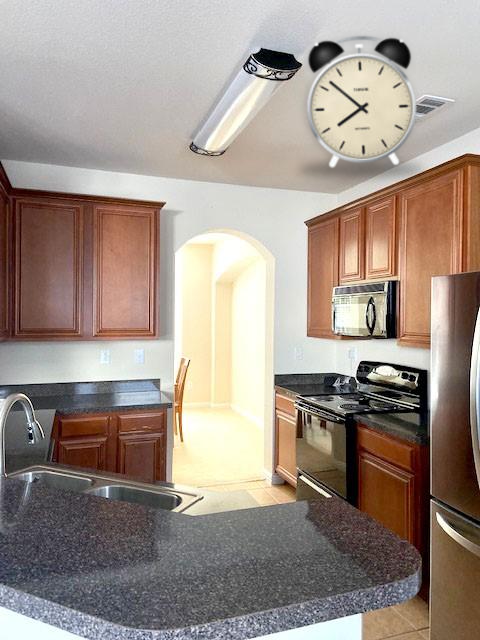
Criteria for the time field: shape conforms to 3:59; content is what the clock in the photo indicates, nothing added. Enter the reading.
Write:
7:52
